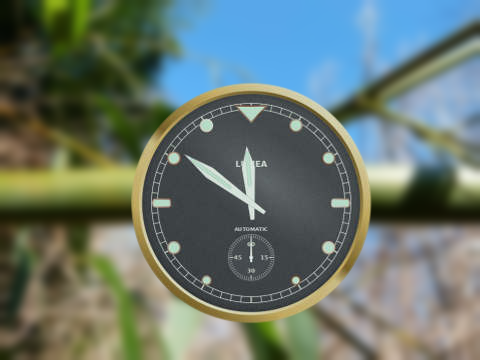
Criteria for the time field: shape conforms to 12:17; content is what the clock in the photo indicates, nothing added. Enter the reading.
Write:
11:51
